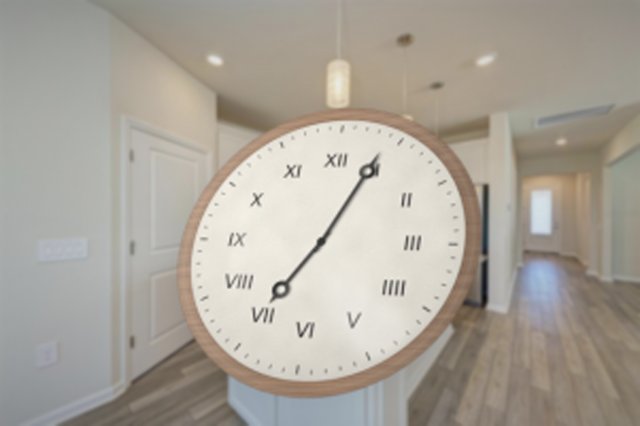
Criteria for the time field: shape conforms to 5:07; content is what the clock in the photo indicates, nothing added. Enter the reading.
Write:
7:04
